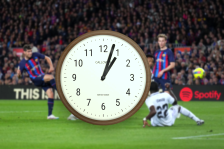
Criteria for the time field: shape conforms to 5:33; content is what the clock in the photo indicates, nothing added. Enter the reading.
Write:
1:03
